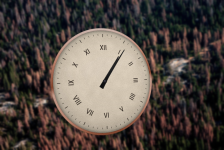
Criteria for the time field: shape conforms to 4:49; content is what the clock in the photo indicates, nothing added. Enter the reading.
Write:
1:06
